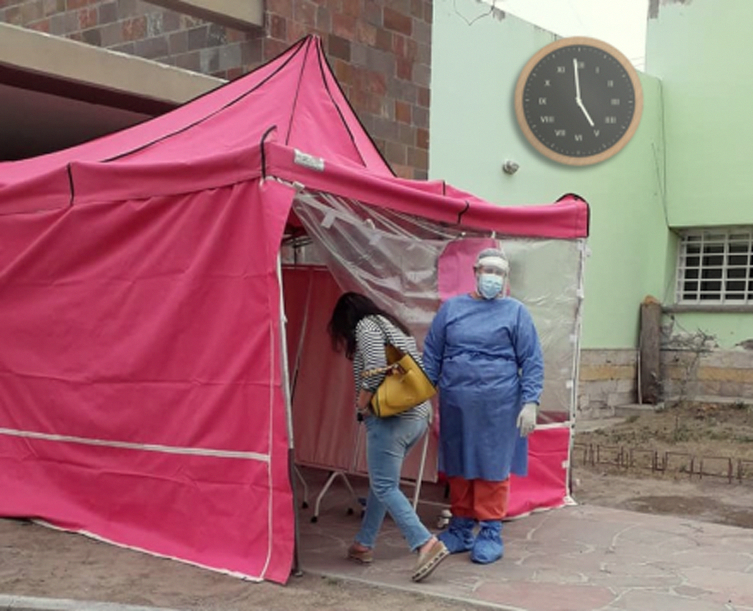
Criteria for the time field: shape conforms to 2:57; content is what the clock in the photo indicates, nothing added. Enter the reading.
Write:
4:59
